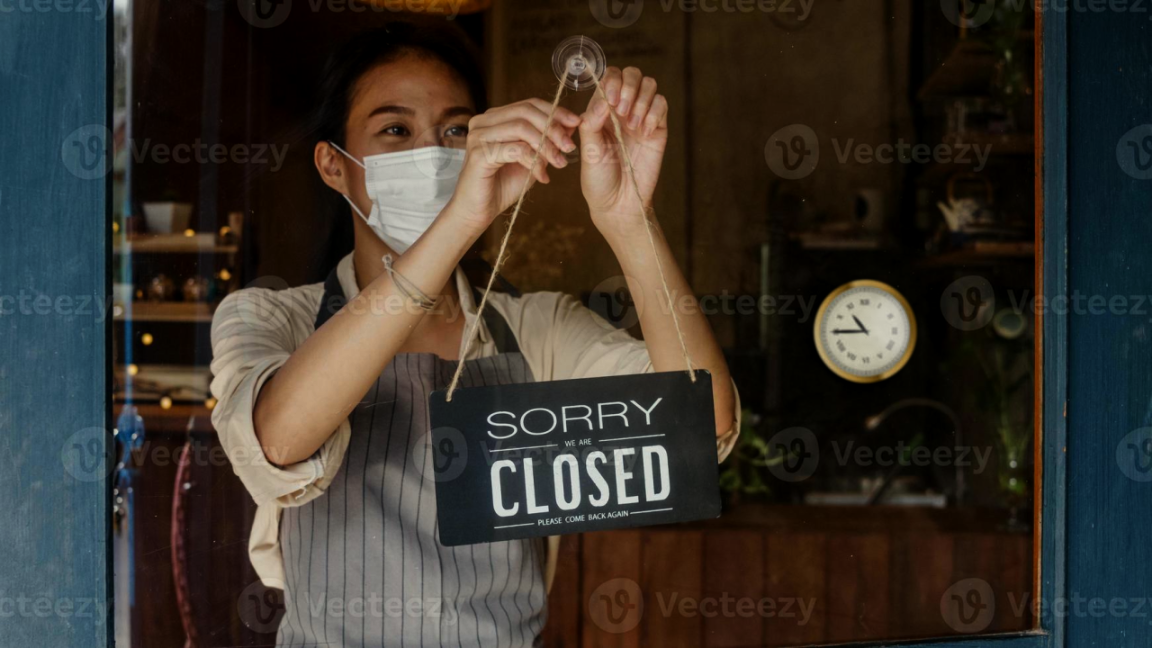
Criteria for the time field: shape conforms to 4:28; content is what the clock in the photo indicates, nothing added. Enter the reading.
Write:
10:45
